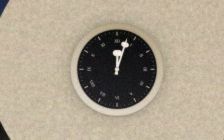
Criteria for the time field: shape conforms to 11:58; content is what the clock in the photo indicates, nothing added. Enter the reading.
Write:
12:03
